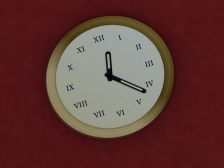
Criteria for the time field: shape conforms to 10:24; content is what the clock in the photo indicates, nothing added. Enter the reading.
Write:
12:22
